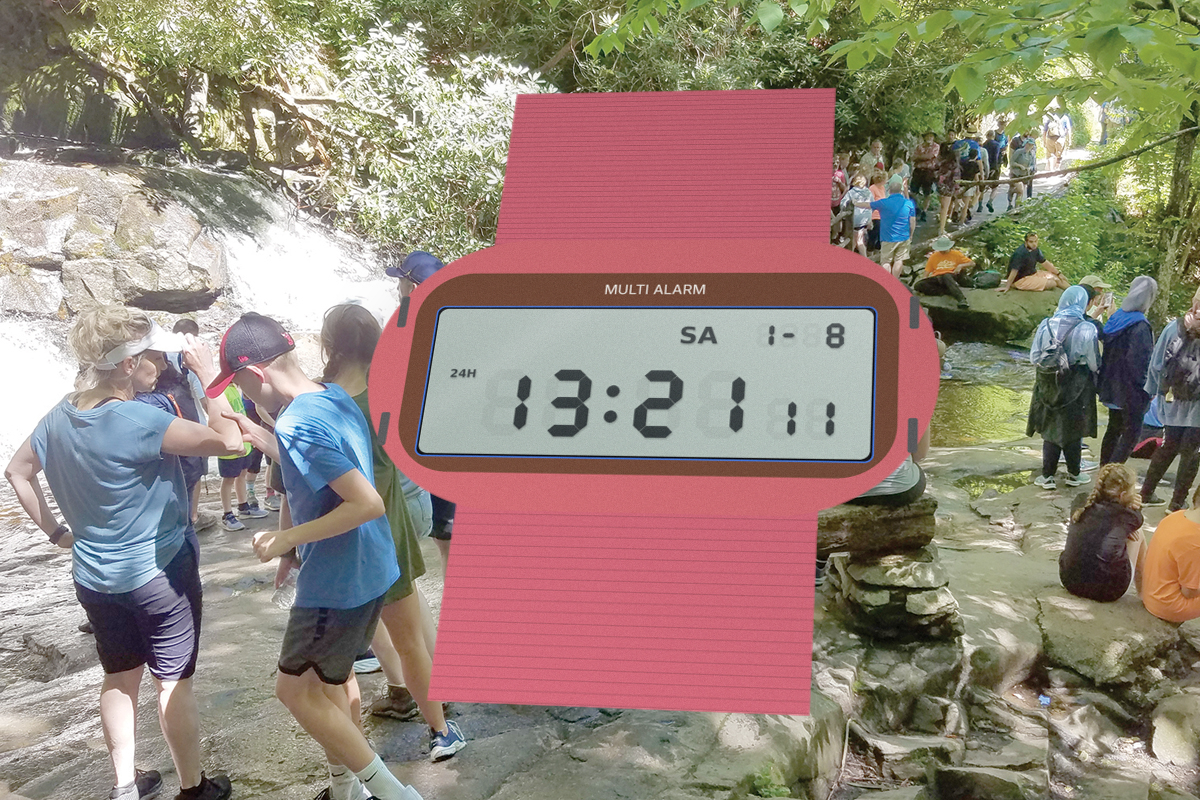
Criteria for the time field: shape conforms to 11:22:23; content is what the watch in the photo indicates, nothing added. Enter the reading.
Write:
13:21:11
